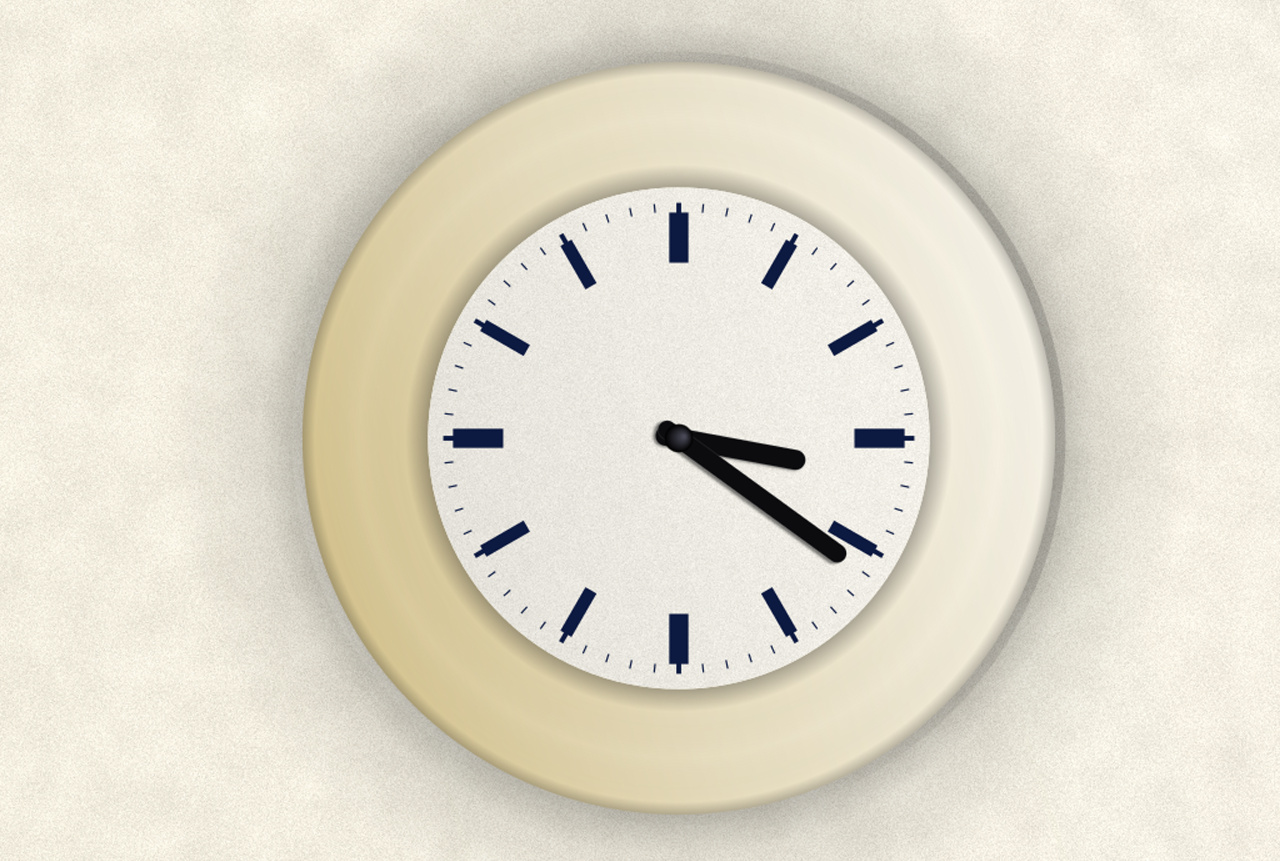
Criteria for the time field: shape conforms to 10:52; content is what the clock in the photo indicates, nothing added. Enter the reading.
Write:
3:21
